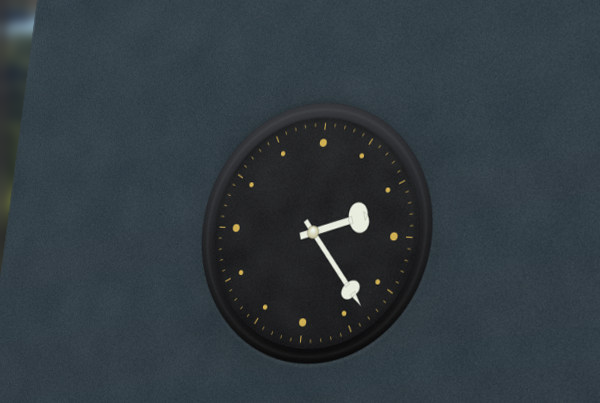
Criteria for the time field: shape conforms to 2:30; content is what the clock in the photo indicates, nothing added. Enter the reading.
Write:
2:23
